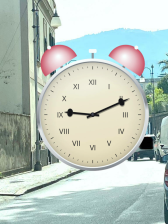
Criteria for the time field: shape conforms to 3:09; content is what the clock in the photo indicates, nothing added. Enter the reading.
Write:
9:11
